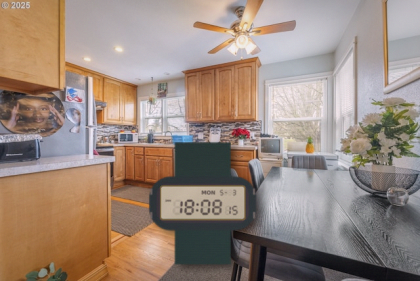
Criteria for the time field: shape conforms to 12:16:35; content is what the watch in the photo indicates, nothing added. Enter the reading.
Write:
18:08:15
